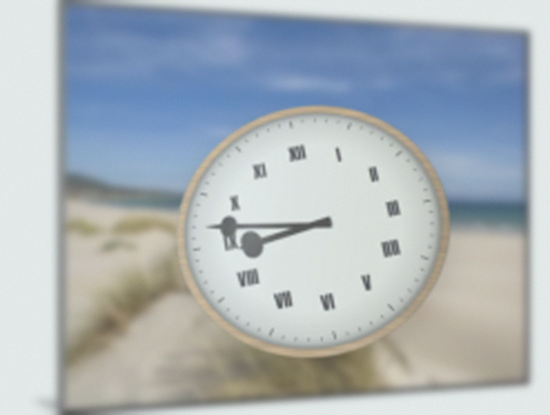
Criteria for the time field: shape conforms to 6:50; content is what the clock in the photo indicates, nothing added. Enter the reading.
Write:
8:47
